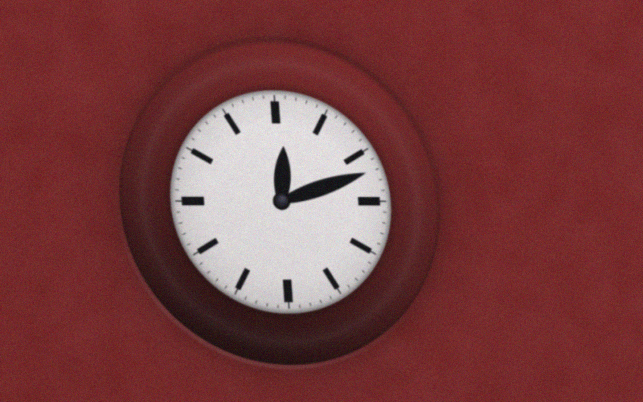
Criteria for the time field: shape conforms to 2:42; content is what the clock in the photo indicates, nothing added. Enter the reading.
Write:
12:12
